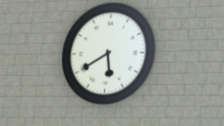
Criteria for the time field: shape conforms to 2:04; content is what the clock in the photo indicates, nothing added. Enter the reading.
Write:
5:40
